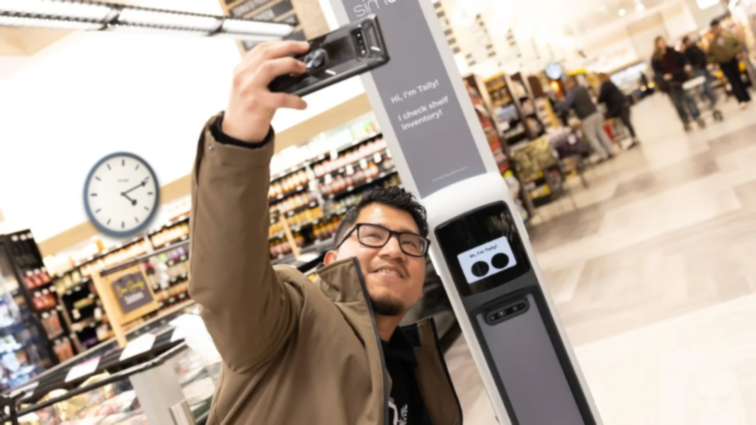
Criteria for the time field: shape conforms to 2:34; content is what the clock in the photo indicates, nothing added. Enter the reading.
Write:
4:11
